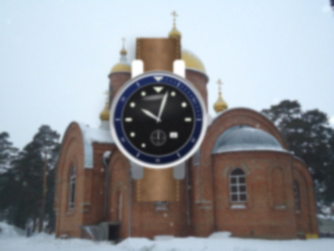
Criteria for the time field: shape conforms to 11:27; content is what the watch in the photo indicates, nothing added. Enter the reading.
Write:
10:03
